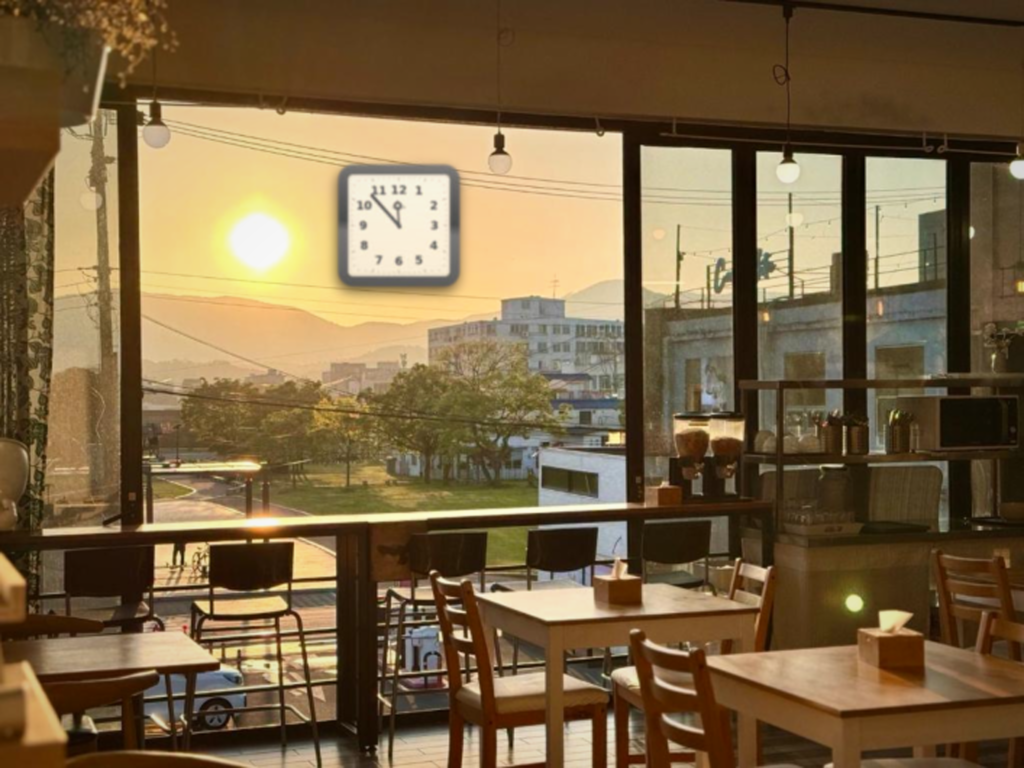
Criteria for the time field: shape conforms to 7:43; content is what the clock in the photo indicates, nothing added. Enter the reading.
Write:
11:53
